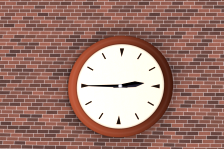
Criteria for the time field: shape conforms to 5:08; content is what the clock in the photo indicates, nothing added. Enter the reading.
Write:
2:45
